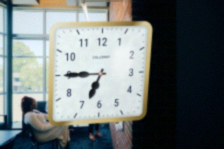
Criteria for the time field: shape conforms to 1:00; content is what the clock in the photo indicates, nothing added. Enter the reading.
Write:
6:45
